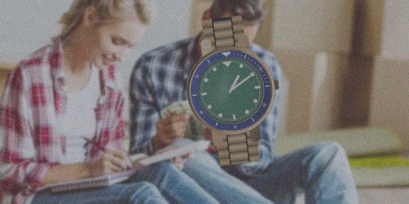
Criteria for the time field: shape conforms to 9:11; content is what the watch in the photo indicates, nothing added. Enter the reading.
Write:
1:10
